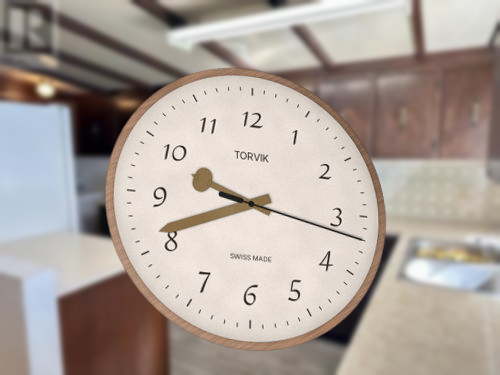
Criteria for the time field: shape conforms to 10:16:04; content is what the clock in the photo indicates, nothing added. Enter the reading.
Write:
9:41:17
